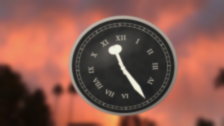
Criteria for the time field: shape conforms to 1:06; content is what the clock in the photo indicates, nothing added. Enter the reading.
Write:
11:25
